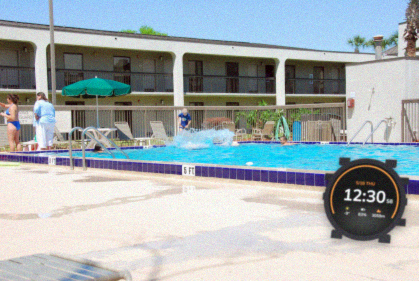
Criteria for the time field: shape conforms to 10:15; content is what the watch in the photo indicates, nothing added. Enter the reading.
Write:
12:30
